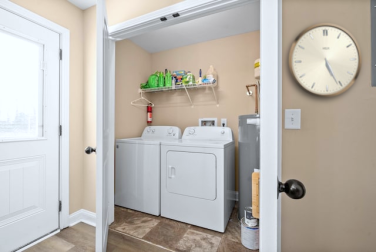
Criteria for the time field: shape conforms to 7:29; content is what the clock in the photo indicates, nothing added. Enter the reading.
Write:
5:26
